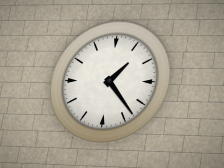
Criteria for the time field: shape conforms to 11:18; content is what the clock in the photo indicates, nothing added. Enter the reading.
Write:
1:23
